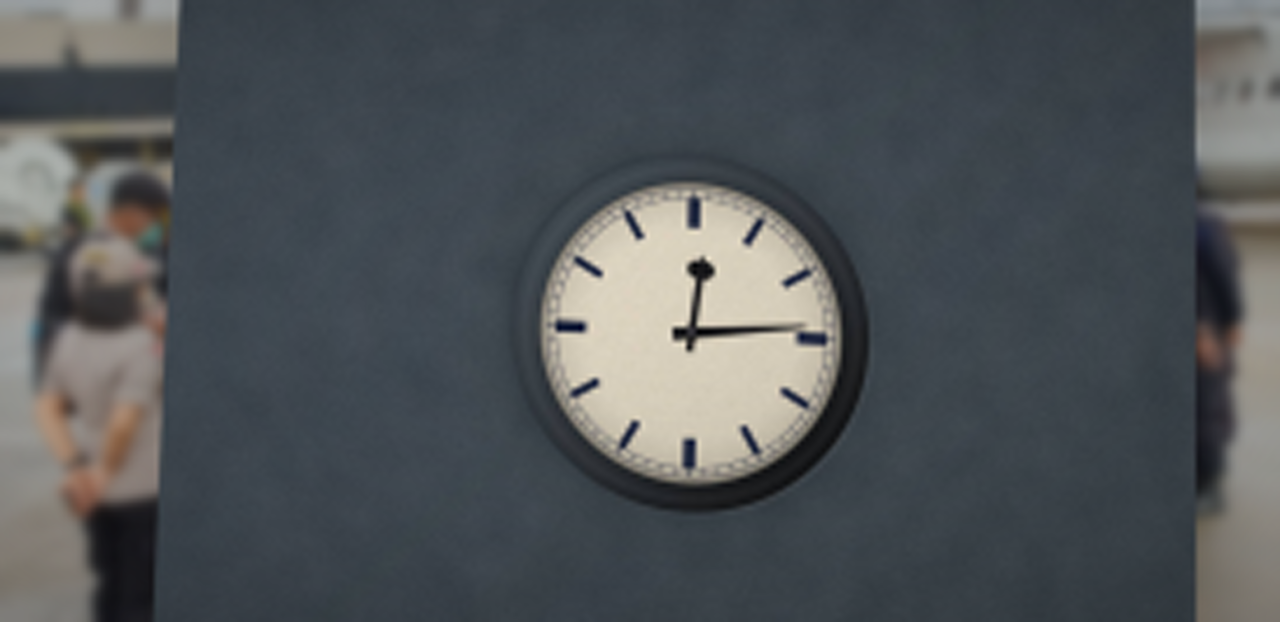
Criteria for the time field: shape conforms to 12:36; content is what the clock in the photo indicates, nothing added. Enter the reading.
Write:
12:14
